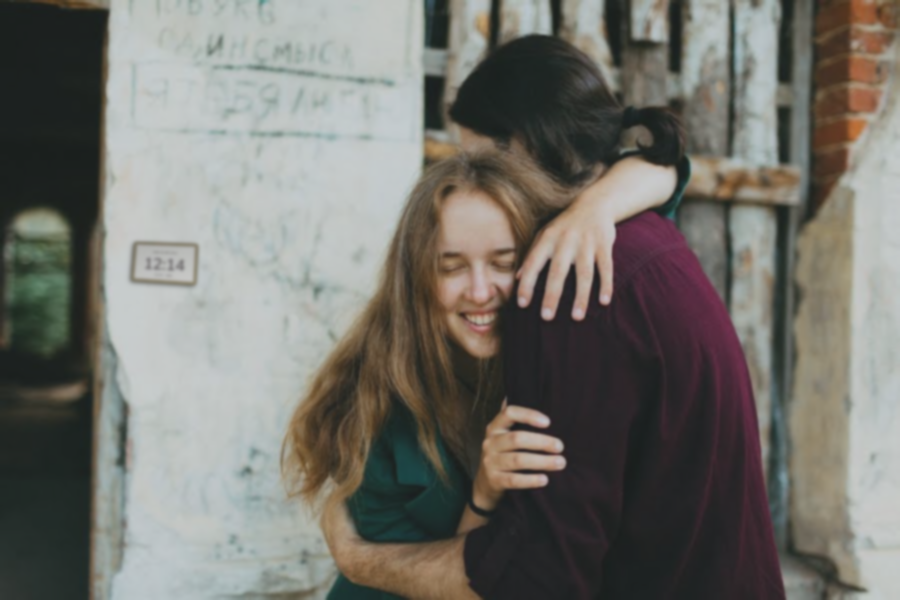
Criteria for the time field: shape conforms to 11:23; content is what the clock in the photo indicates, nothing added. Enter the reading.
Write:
12:14
